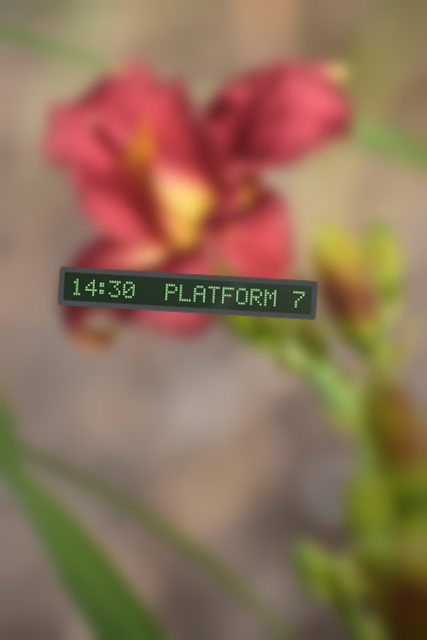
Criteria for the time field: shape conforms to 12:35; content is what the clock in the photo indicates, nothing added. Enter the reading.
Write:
14:30
